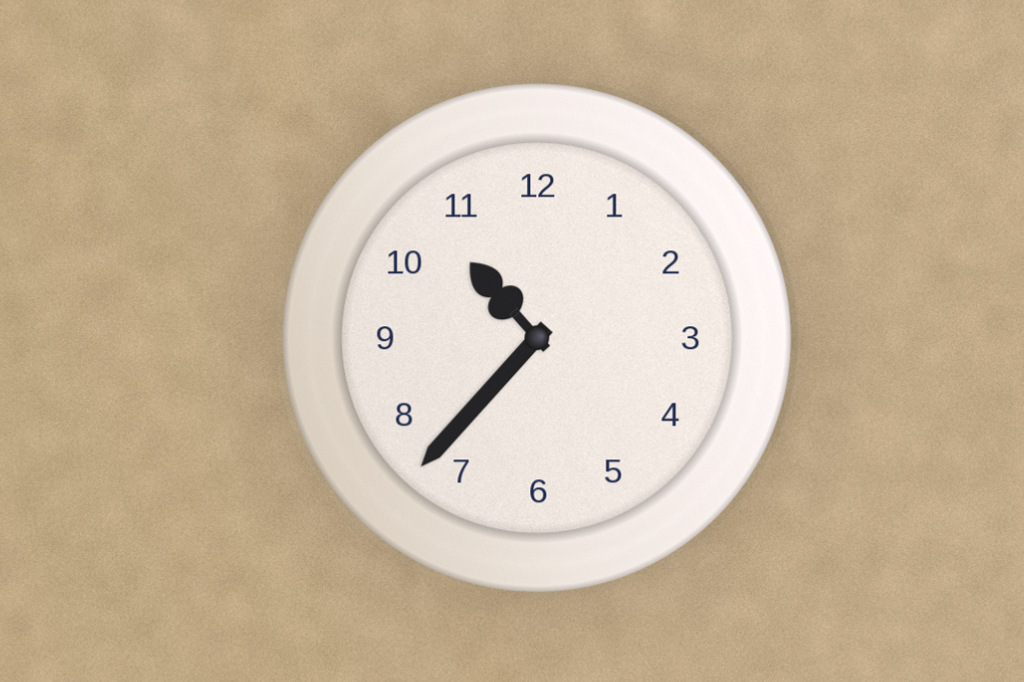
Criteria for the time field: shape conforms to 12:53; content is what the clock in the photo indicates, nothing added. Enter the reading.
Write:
10:37
